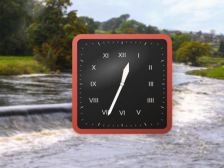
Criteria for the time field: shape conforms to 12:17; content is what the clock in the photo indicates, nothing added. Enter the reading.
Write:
12:34
